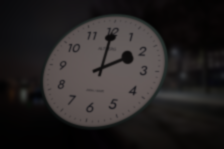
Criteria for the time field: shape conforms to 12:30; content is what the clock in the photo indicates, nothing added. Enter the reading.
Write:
2:00
